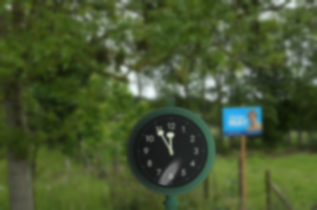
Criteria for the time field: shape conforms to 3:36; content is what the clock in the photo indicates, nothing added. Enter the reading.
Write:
11:55
